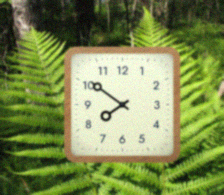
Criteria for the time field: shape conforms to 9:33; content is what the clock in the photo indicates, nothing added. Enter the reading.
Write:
7:51
